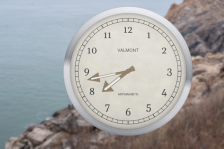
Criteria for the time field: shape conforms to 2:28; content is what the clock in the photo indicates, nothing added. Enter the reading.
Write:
7:43
